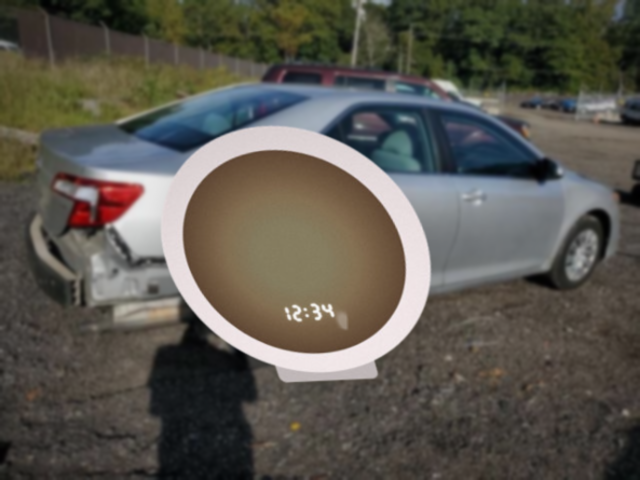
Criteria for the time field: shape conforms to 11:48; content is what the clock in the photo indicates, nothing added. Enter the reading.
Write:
12:34
